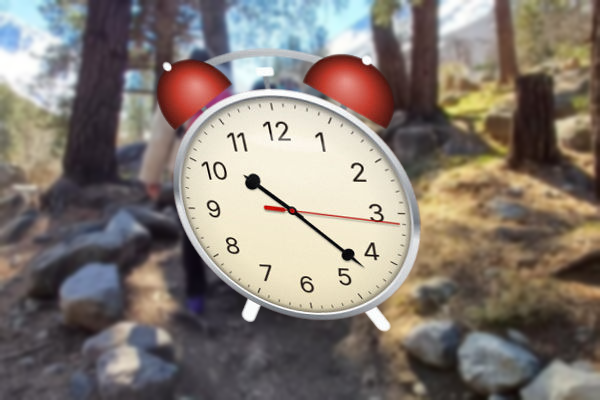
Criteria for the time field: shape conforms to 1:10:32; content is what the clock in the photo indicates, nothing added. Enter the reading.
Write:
10:22:16
